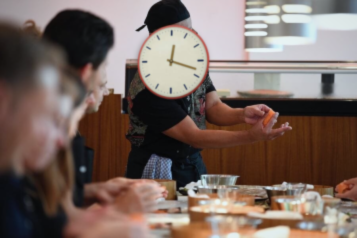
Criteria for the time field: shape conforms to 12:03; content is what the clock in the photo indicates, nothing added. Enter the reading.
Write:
12:18
